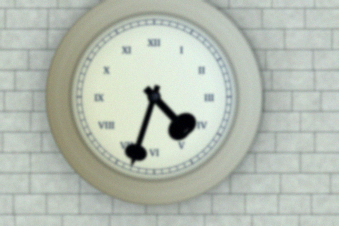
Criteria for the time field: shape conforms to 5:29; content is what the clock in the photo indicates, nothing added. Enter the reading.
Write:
4:33
